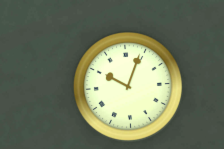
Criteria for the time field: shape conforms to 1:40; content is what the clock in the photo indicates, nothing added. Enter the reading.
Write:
10:04
